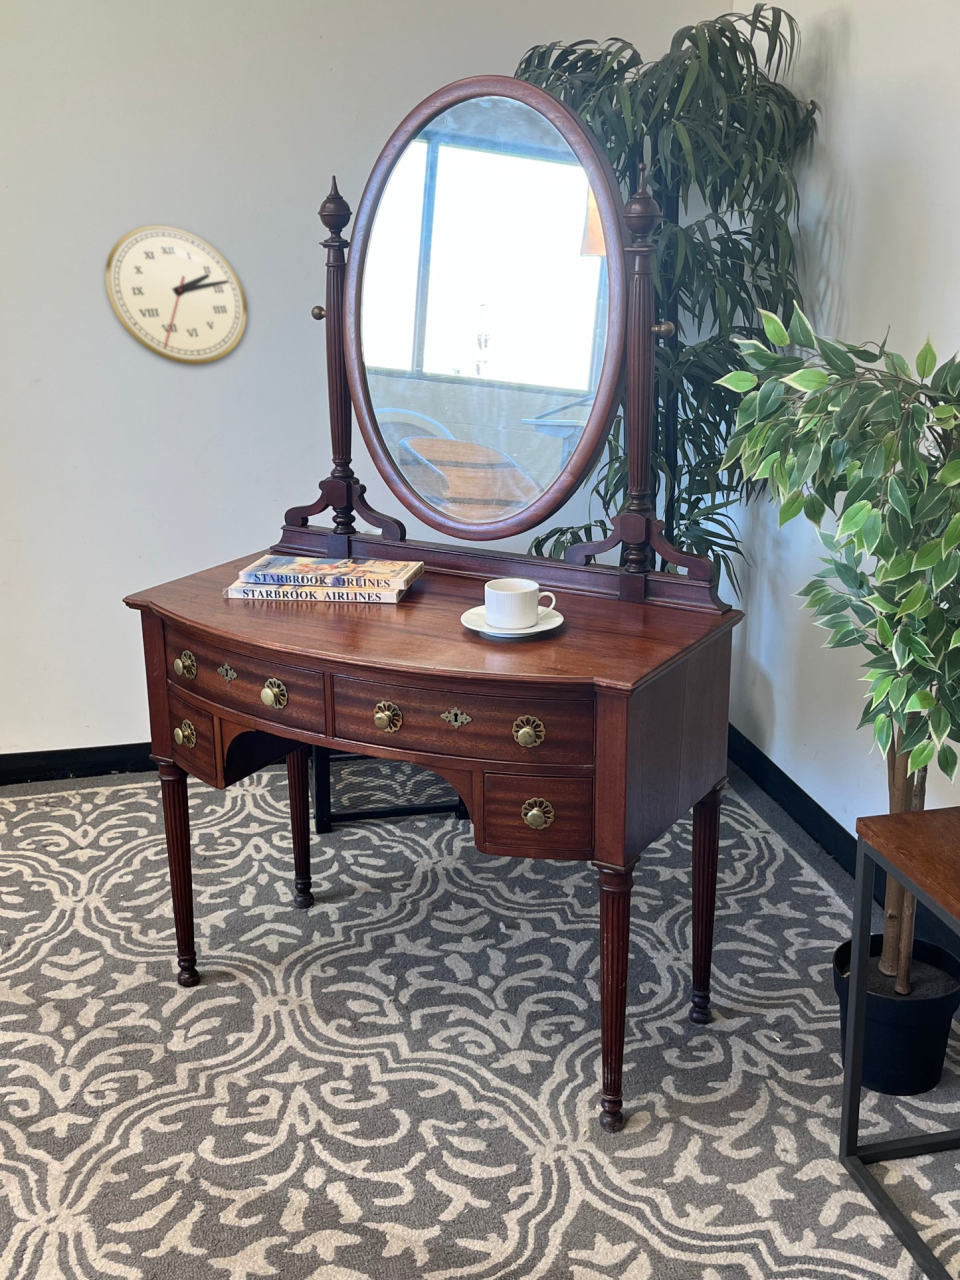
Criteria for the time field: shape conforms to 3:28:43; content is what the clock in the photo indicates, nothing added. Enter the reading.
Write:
2:13:35
